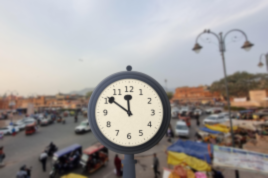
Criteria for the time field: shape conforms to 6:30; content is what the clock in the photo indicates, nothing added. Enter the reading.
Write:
11:51
